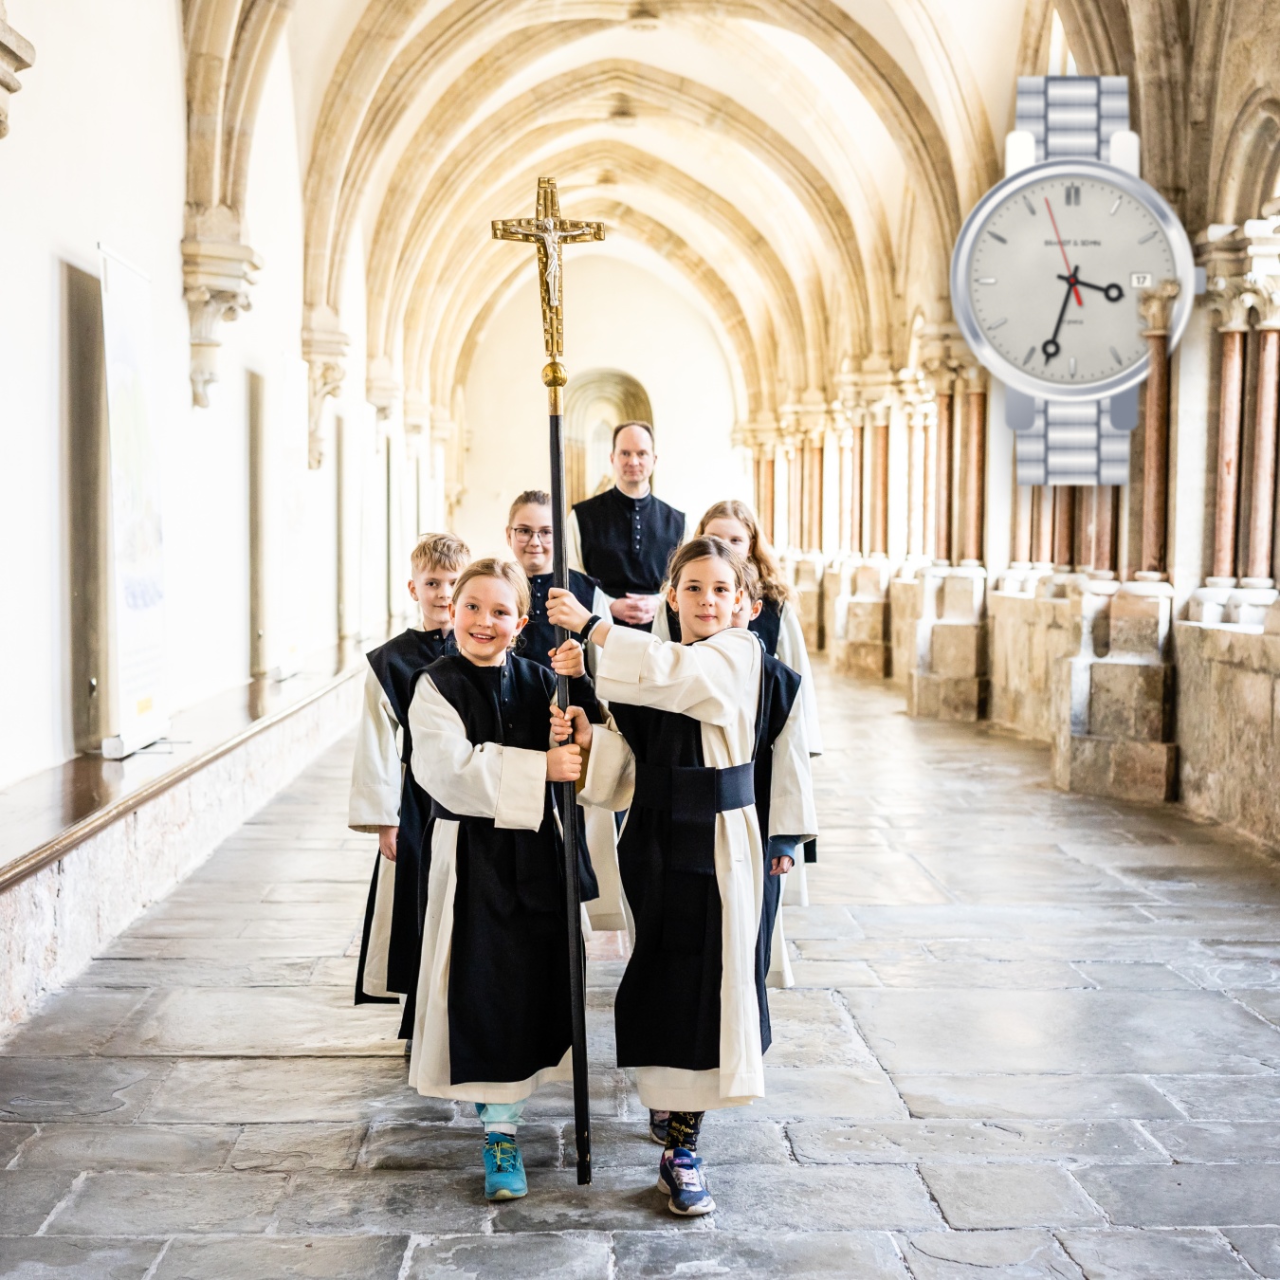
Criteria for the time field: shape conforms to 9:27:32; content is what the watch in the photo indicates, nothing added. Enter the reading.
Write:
3:32:57
